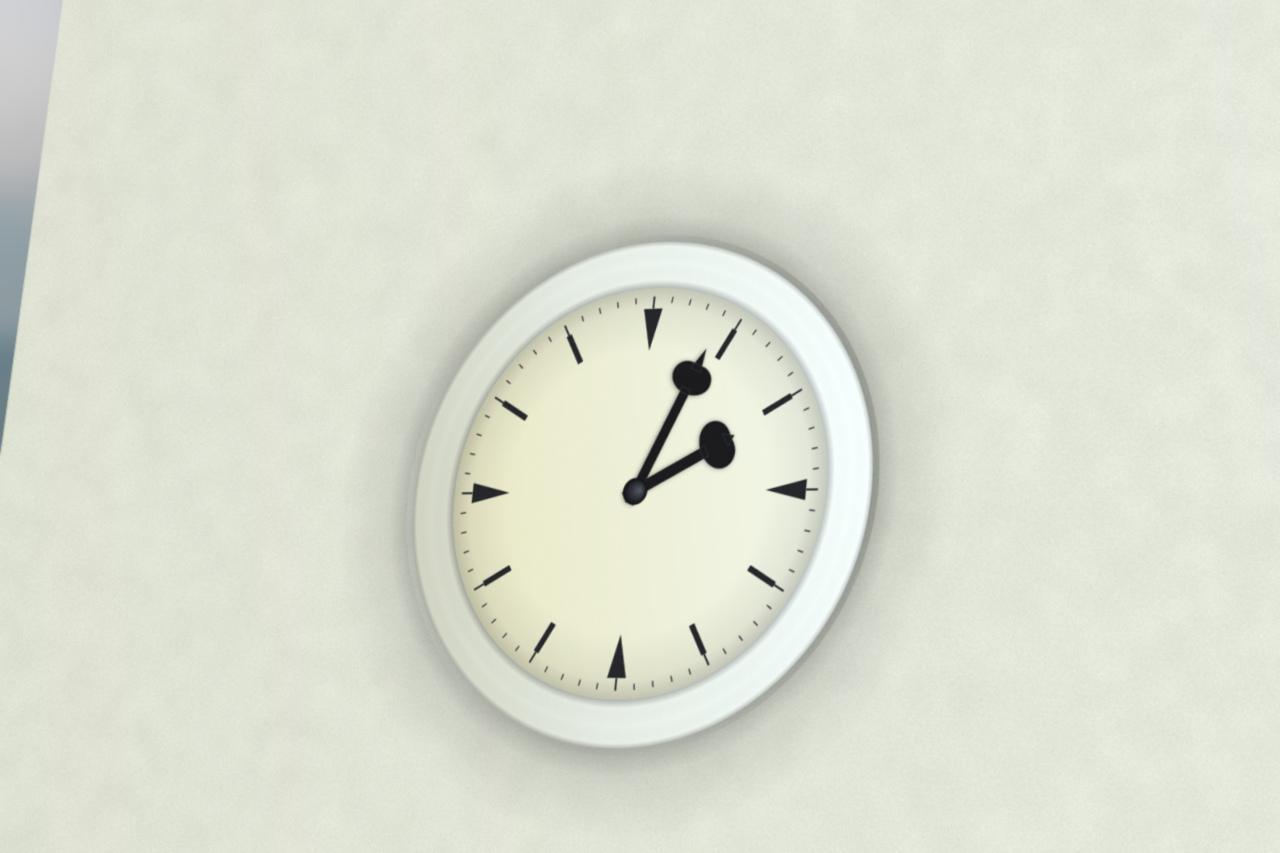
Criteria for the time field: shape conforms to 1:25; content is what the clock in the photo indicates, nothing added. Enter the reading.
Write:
2:04
